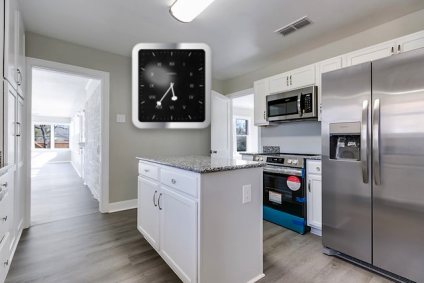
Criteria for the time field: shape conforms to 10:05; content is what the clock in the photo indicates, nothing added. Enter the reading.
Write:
5:36
